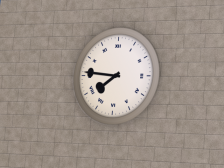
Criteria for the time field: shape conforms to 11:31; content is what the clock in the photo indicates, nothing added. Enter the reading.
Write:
7:46
